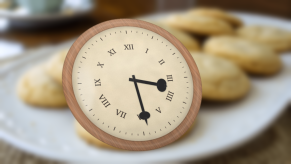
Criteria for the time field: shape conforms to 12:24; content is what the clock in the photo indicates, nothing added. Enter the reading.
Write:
3:29
